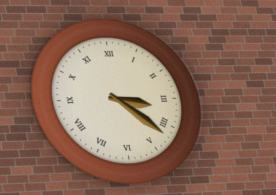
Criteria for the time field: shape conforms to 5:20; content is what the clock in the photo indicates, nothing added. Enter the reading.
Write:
3:22
